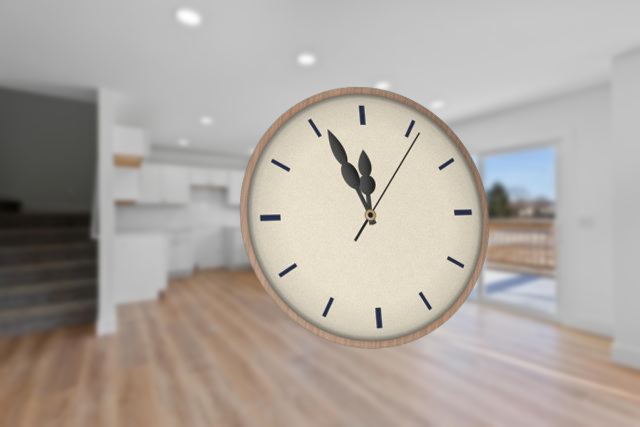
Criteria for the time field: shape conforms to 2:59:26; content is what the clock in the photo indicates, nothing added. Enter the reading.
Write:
11:56:06
